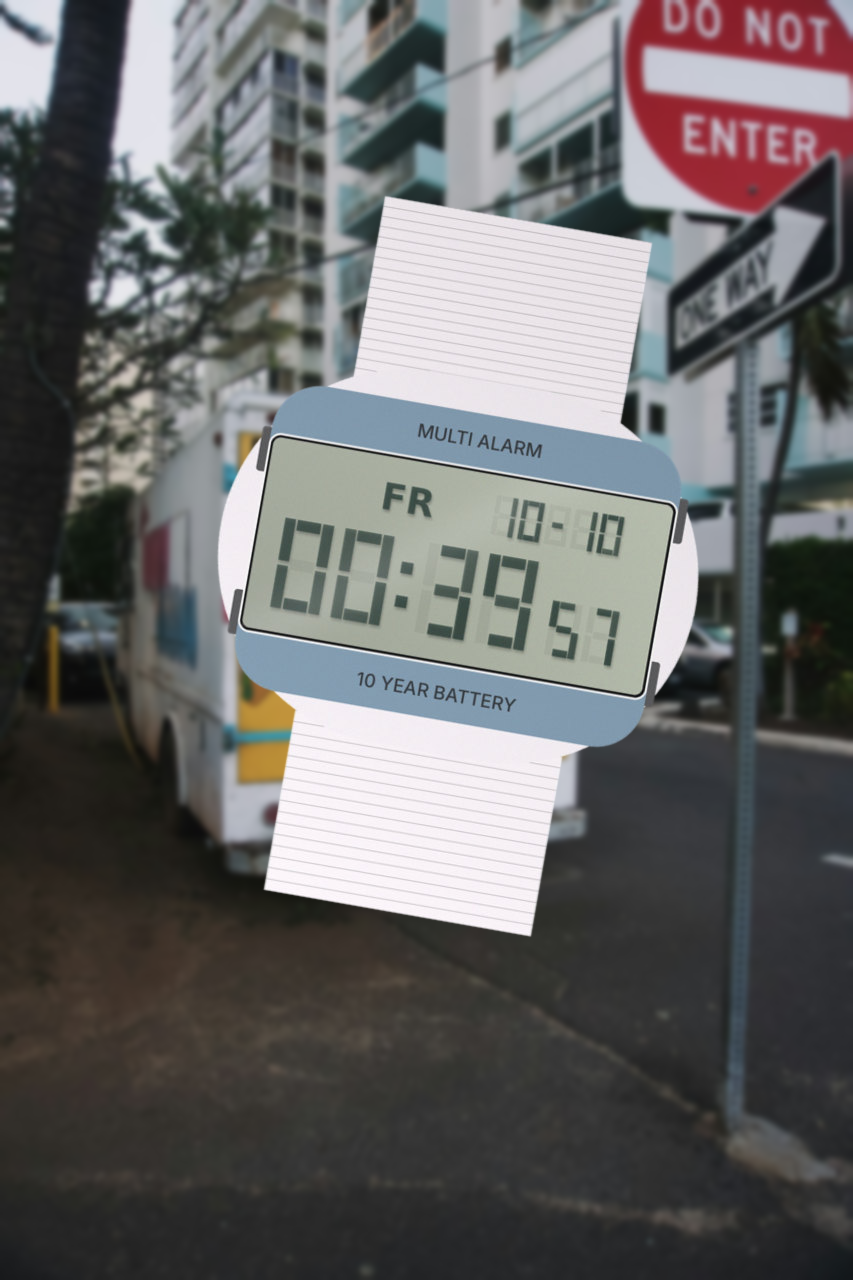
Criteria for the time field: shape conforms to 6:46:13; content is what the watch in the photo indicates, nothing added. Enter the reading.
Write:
0:39:57
